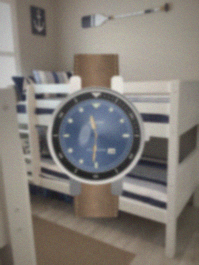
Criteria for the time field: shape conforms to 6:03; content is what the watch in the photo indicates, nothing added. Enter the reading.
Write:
11:31
